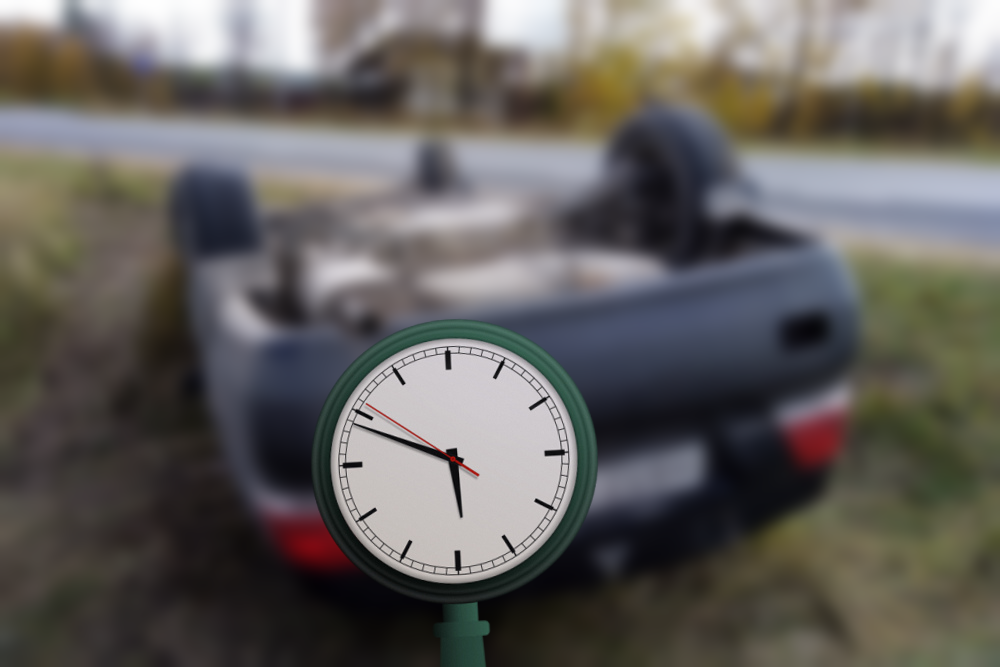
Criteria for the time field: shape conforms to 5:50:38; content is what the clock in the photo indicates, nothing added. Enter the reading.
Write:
5:48:51
